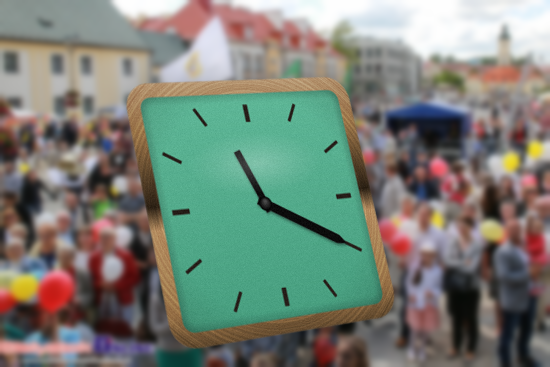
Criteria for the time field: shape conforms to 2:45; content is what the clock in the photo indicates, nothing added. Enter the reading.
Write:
11:20
